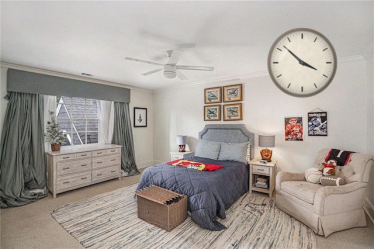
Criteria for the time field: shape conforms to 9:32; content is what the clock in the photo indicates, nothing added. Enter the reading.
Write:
3:52
